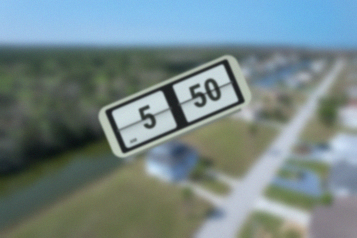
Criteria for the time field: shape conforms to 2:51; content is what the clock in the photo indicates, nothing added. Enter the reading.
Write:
5:50
